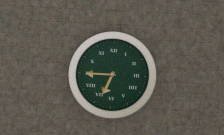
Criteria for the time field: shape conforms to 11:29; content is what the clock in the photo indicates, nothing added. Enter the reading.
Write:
6:45
